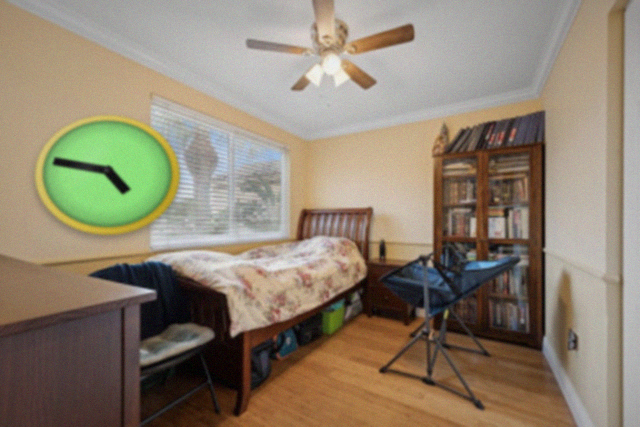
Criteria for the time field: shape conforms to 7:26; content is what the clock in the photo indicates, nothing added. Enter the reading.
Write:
4:47
